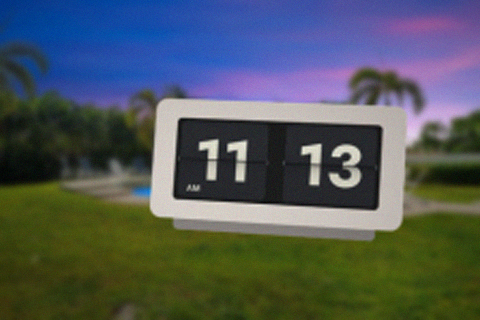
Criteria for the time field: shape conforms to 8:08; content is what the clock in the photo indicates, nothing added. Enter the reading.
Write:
11:13
